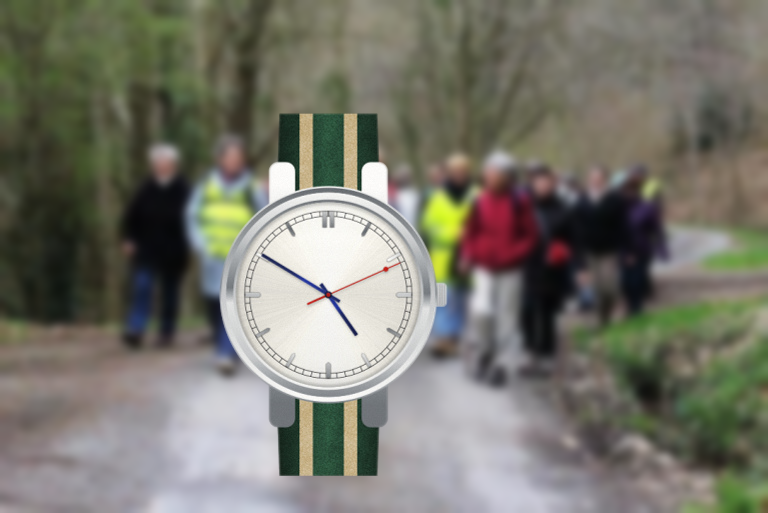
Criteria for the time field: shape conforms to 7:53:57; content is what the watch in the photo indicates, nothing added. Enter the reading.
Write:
4:50:11
